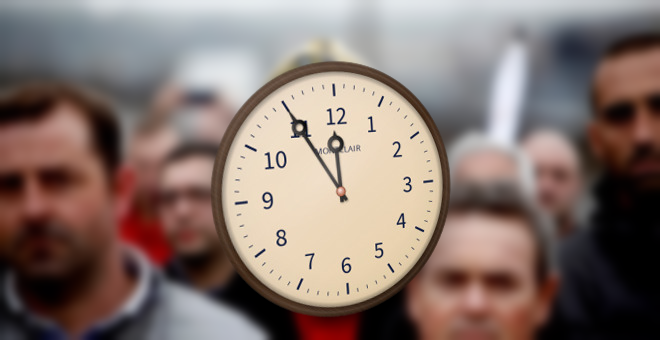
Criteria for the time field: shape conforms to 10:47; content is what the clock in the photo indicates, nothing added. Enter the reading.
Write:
11:55
